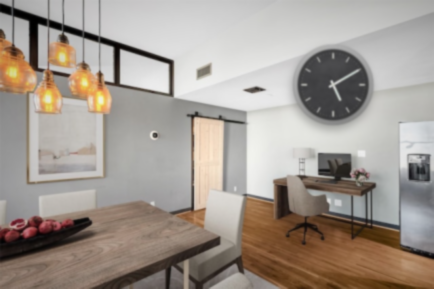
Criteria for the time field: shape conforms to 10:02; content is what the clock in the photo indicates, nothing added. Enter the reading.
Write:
5:10
